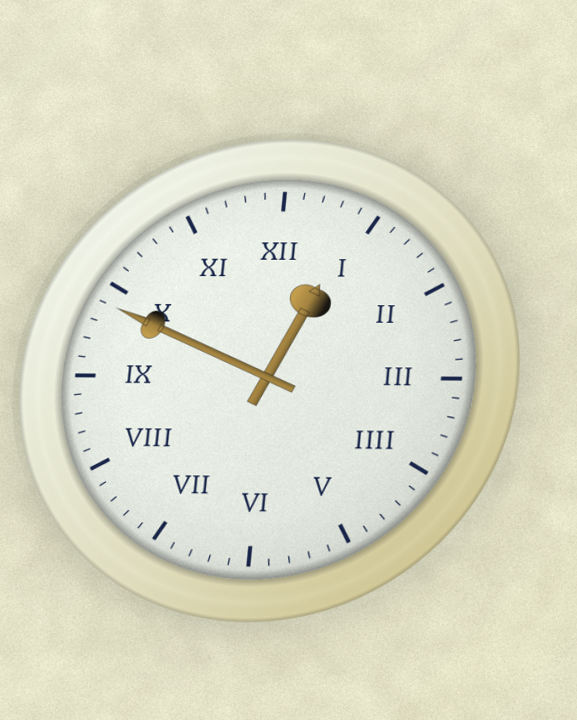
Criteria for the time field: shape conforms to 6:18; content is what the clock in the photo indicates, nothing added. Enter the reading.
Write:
12:49
